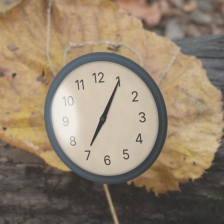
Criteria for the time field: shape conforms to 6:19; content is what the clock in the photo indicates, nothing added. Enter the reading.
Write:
7:05
